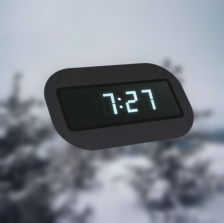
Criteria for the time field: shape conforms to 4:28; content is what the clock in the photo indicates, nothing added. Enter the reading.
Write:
7:27
